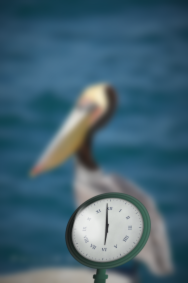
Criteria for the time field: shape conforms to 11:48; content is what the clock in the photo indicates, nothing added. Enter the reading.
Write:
5:59
